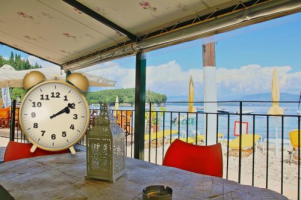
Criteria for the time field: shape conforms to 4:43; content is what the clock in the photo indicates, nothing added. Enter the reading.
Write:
2:09
